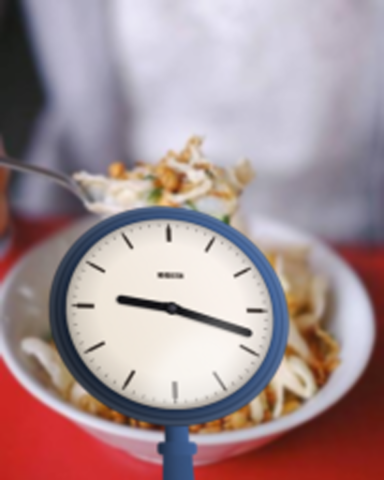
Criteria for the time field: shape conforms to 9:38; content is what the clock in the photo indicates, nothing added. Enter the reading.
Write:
9:18
